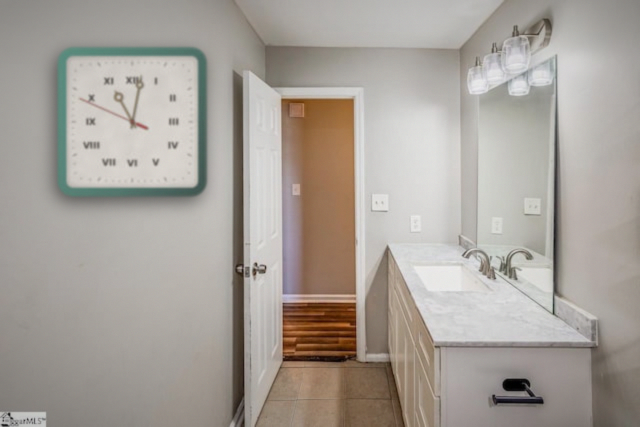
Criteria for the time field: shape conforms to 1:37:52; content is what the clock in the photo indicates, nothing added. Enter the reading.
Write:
11:01:49
